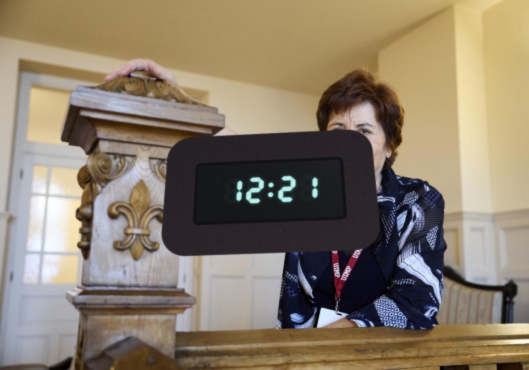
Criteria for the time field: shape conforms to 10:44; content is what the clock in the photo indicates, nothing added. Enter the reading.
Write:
12:21
